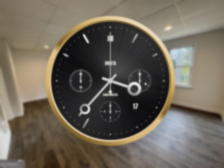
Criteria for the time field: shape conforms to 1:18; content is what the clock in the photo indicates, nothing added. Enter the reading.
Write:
3:37
